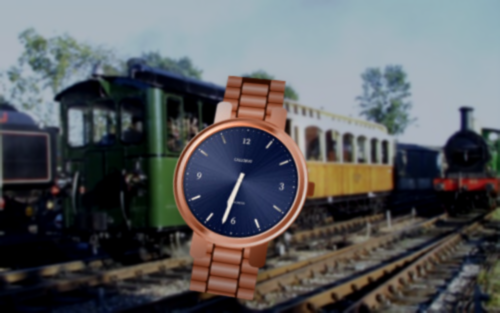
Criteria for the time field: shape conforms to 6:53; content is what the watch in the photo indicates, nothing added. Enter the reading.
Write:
6:32
